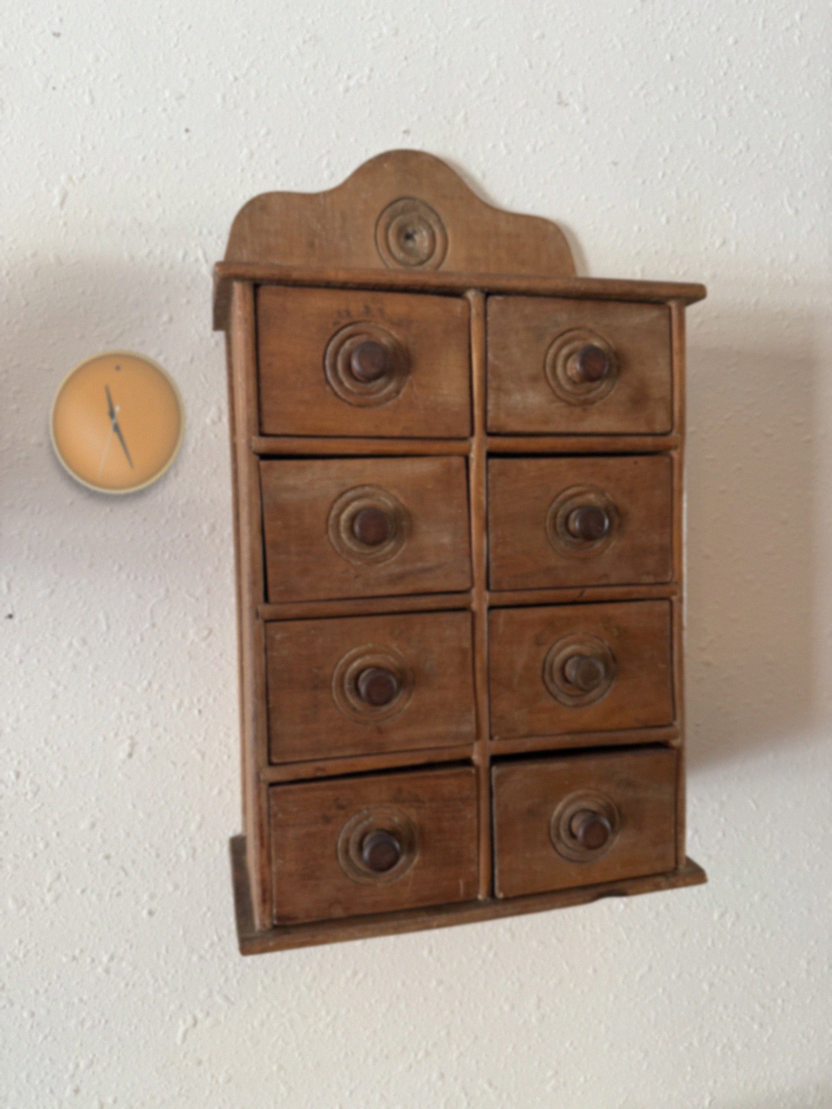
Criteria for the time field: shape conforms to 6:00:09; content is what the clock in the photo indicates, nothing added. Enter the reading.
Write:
11:25:32
